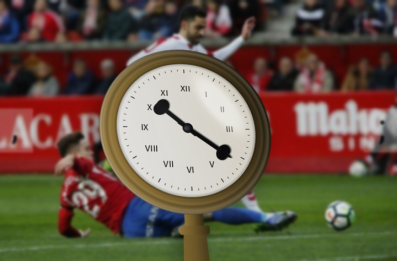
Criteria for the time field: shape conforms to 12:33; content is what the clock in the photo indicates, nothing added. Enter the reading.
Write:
10:21
